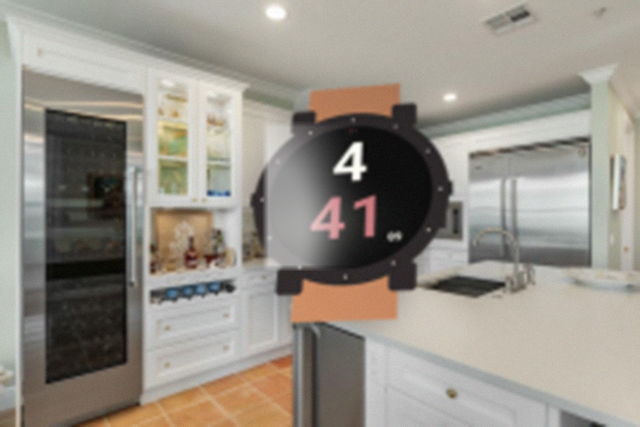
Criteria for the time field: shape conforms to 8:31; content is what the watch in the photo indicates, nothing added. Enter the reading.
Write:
4:41
